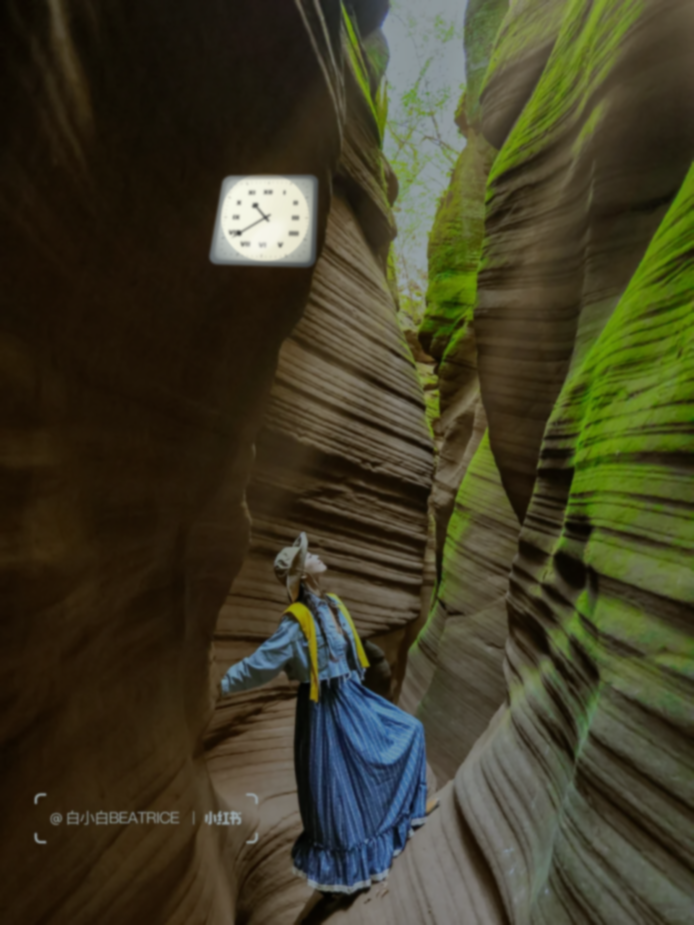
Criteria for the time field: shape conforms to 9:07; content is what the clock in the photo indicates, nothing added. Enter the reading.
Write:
10:39
